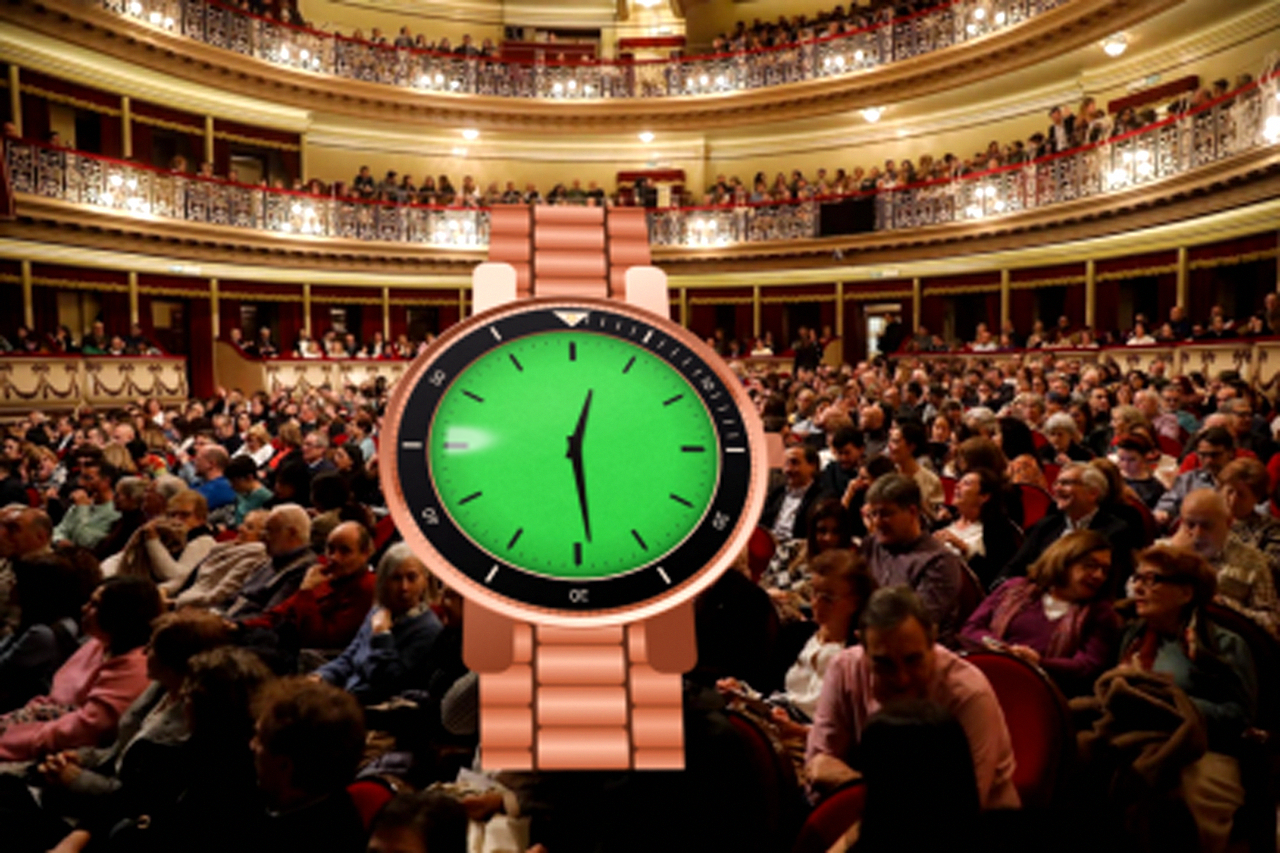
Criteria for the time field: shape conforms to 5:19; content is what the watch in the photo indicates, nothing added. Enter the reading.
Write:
12:29
